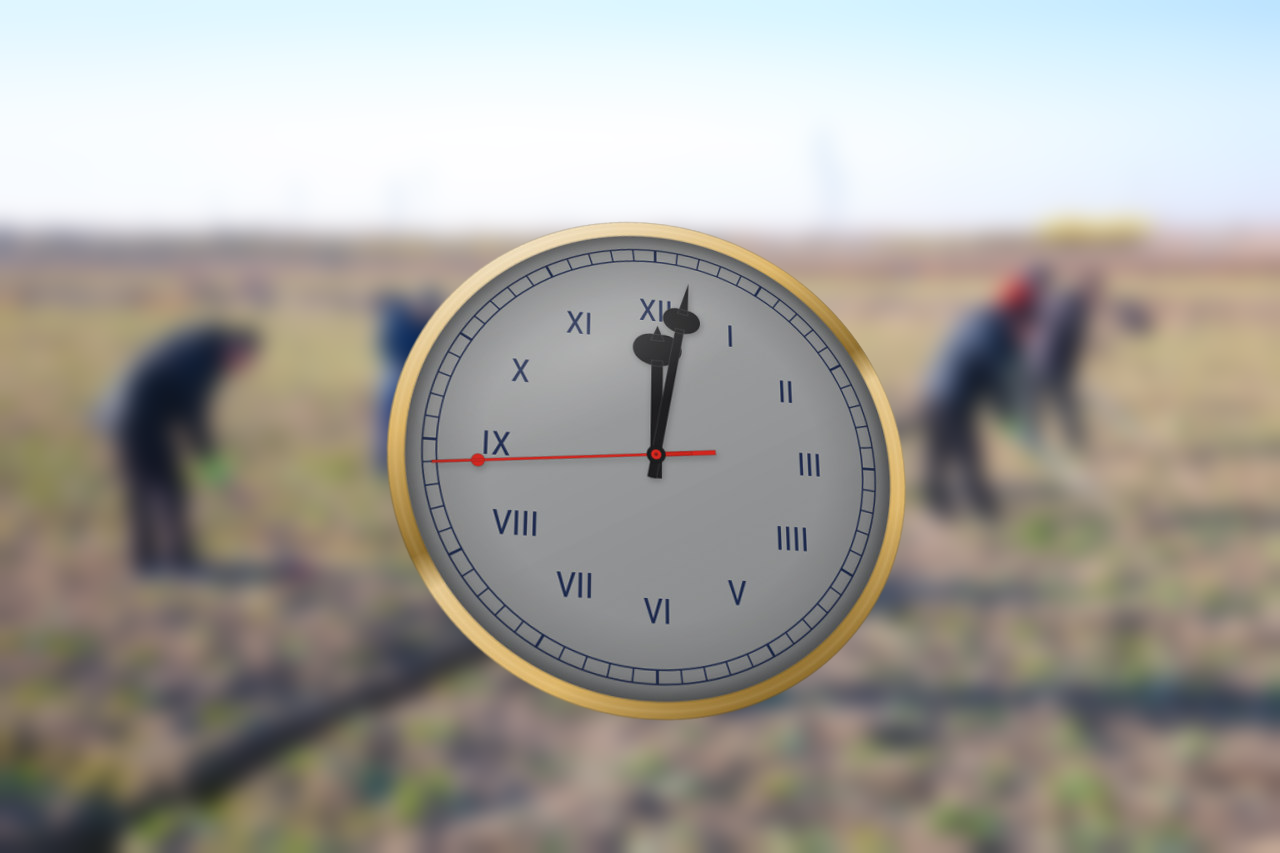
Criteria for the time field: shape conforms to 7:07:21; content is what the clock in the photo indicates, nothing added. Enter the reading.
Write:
12:01:44
